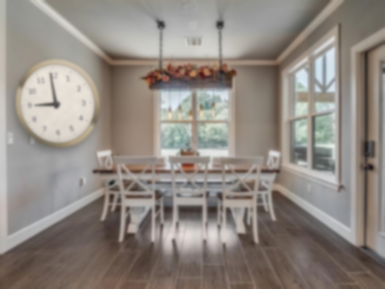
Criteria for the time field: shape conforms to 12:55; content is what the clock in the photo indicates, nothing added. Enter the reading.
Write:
8:59
